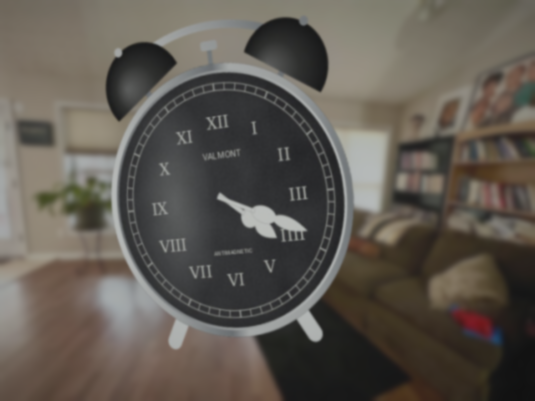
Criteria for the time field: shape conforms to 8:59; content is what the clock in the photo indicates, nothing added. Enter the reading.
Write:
4:19
